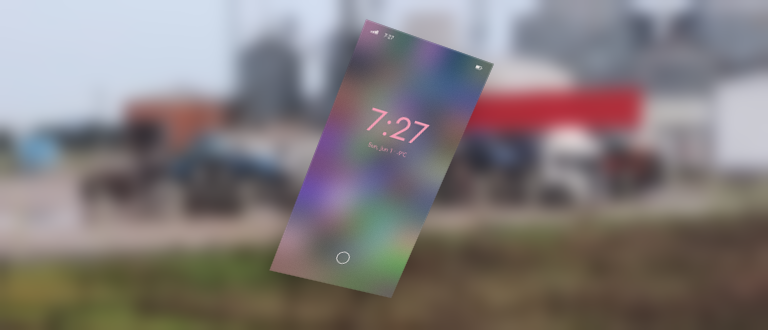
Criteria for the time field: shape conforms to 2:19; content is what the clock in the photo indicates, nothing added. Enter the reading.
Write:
7:27
